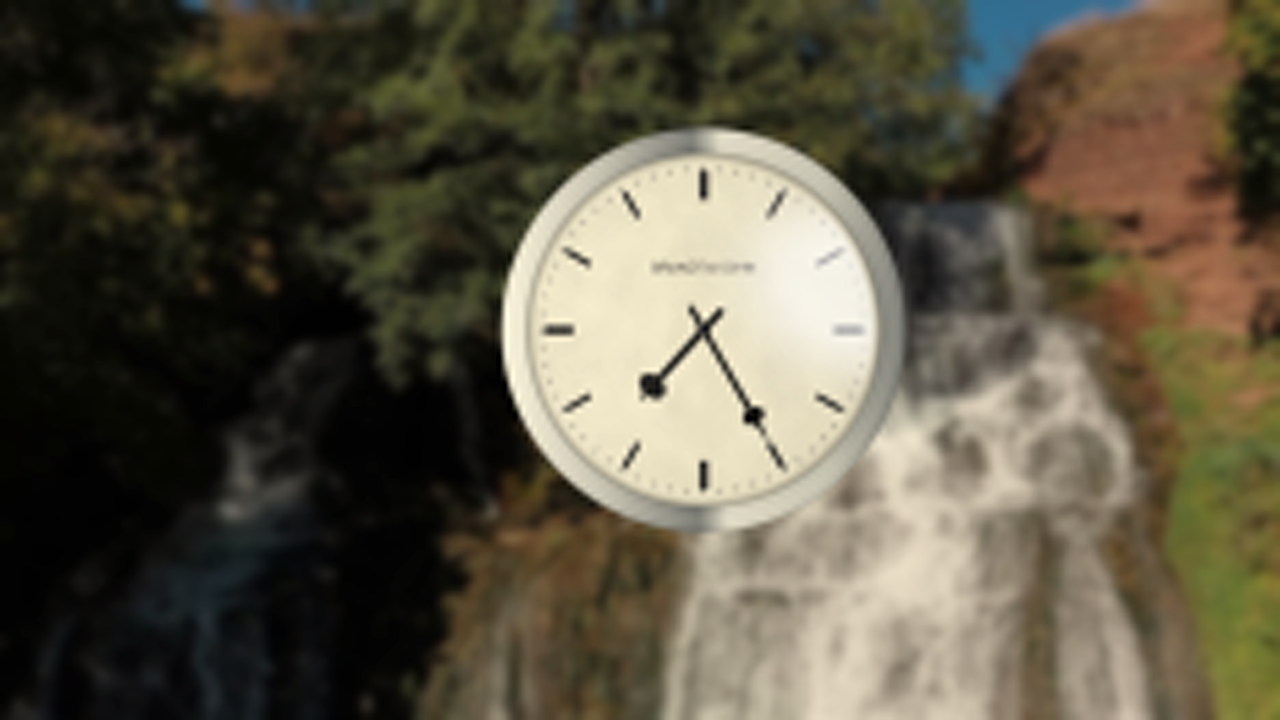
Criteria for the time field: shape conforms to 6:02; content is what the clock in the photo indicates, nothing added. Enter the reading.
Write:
7:25
